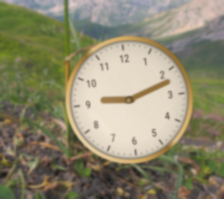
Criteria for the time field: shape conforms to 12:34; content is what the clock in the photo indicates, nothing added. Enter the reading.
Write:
9:12
